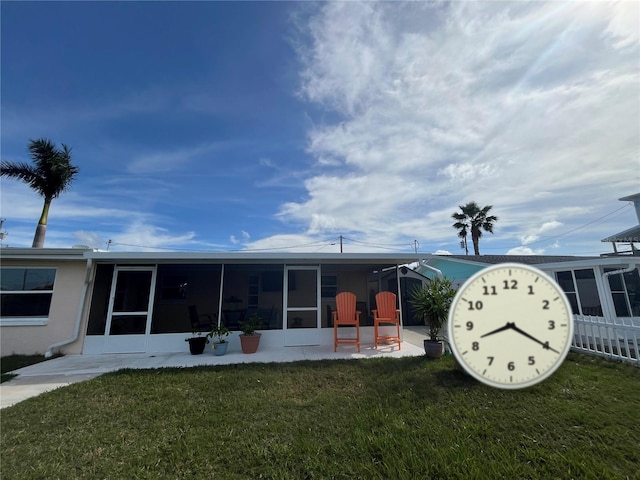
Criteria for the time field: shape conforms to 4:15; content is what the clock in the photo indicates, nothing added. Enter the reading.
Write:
8:20
